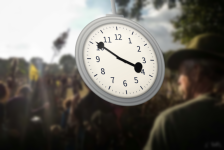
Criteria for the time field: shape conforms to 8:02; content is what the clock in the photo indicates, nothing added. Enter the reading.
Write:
3:51
